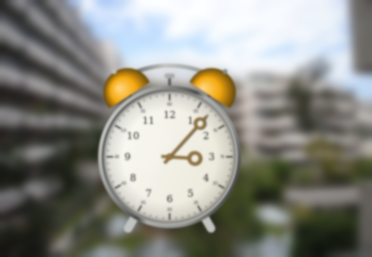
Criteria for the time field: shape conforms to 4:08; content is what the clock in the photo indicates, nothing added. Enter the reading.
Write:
3:07
